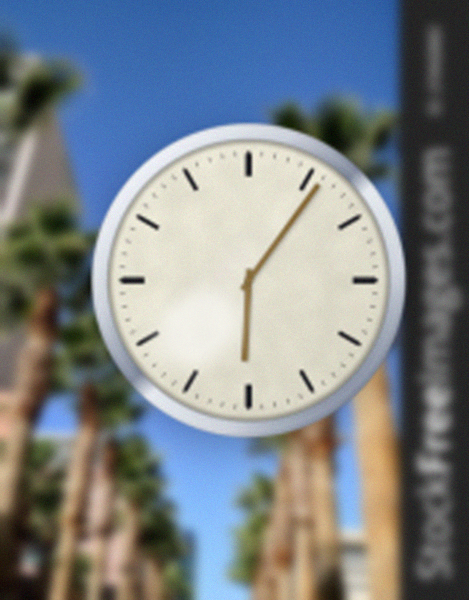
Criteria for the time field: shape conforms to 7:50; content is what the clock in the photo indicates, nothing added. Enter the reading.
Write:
6:06
